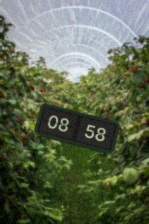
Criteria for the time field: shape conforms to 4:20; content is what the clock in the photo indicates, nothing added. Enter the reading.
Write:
8:58
